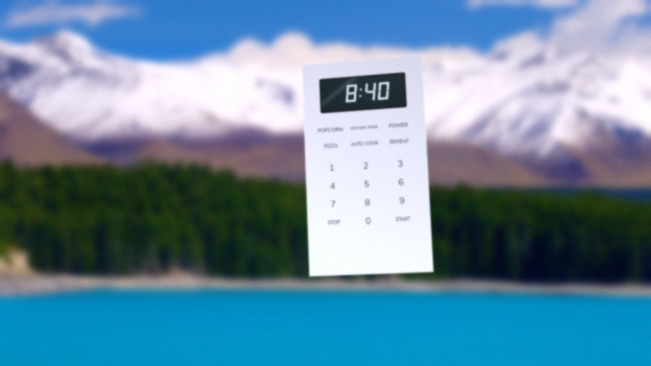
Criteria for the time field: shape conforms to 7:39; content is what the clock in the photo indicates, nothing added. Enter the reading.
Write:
8:40
